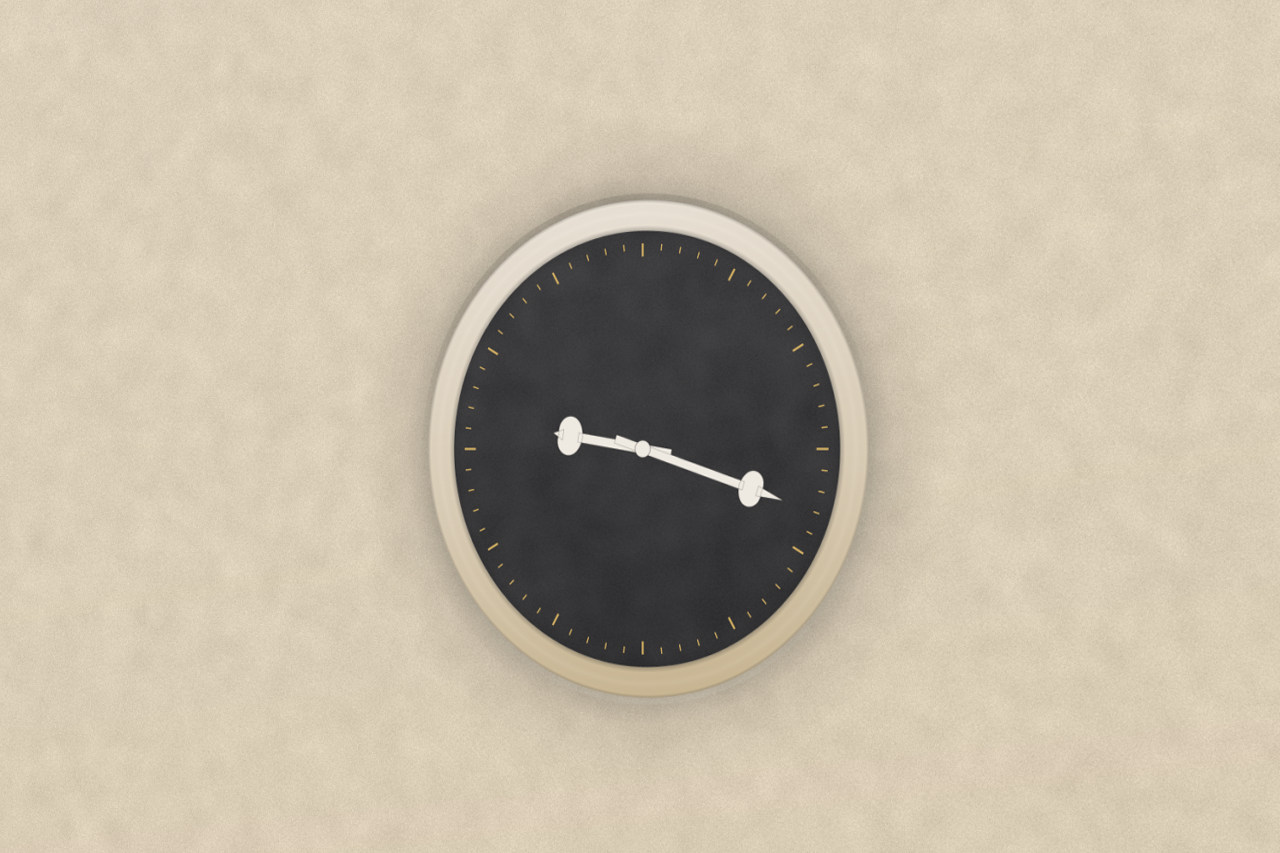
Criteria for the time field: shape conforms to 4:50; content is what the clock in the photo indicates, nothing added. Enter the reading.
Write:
9:18
